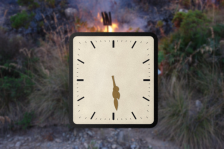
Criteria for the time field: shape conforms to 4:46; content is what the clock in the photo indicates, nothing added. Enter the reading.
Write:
5:29
